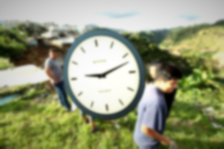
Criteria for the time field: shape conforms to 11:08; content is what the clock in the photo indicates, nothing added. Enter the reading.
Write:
9:12
